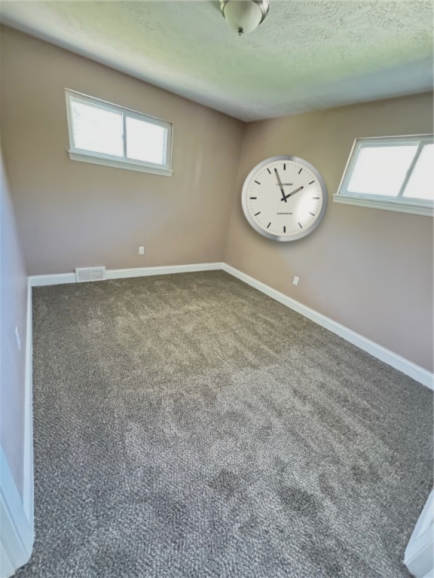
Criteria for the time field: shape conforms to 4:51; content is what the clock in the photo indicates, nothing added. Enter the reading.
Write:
1:57
